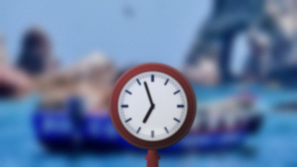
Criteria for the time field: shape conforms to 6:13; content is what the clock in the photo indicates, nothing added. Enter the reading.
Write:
6:57
